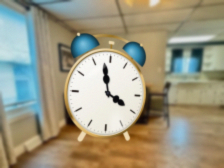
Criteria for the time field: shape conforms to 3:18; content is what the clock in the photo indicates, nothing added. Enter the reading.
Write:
3:58
